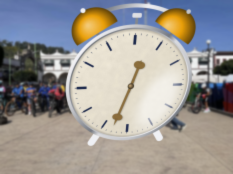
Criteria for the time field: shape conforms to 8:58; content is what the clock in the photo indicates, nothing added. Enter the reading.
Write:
12:33
